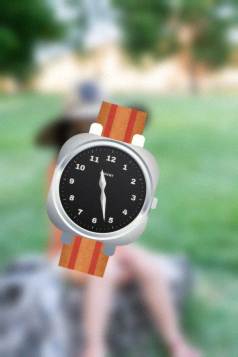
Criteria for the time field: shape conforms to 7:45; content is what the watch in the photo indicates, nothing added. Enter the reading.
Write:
11:27
